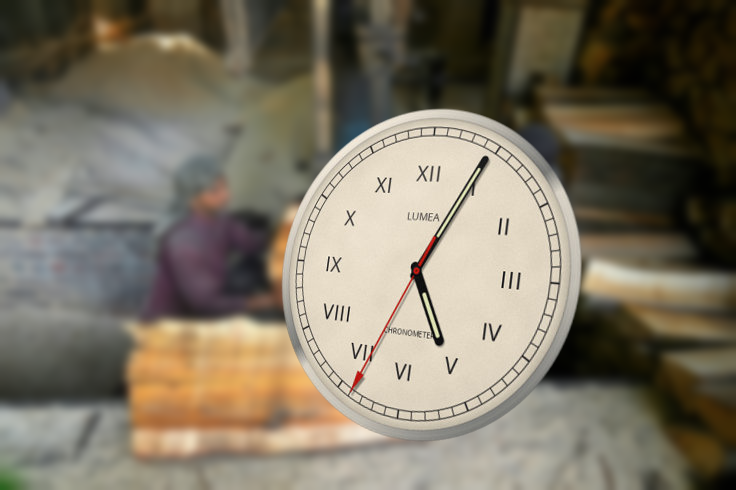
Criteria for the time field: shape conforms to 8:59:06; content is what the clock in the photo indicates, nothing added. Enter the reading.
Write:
5:04:34
